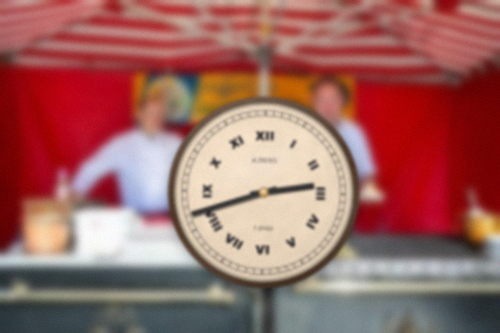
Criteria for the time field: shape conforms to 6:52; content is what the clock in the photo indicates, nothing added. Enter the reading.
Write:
2:42
